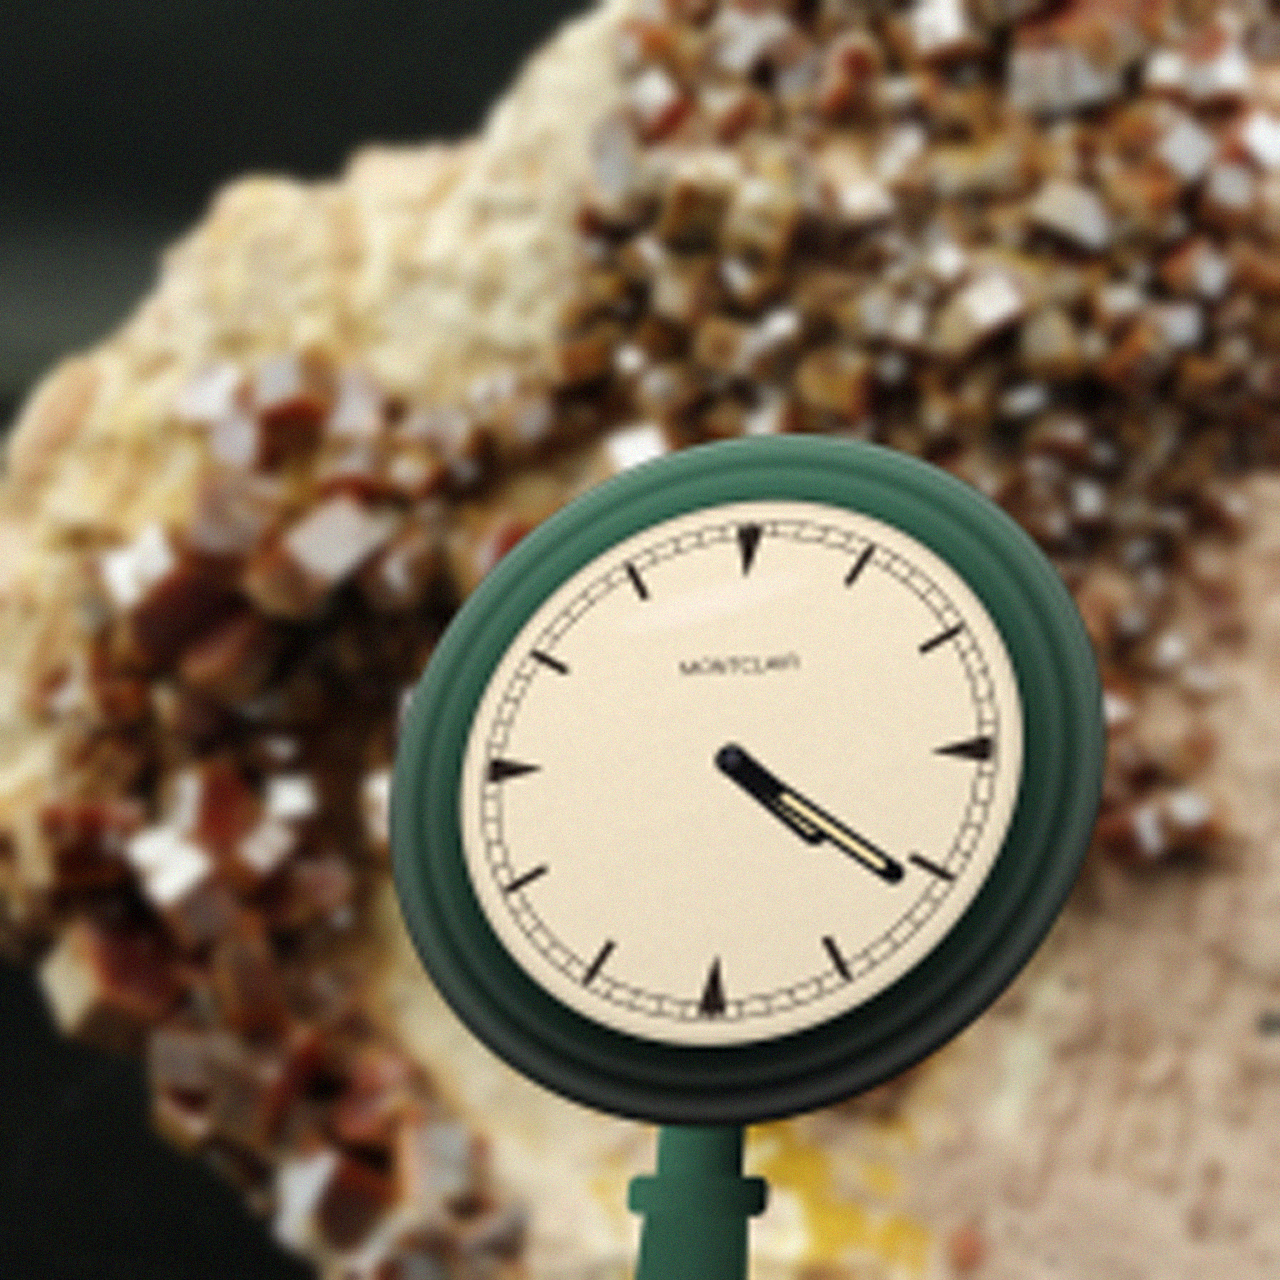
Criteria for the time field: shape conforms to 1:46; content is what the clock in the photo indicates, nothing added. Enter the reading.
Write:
4:21
